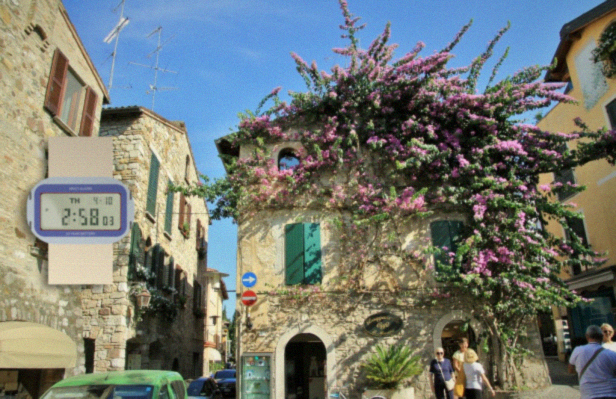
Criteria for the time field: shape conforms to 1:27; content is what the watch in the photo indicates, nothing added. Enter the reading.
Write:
2:58
